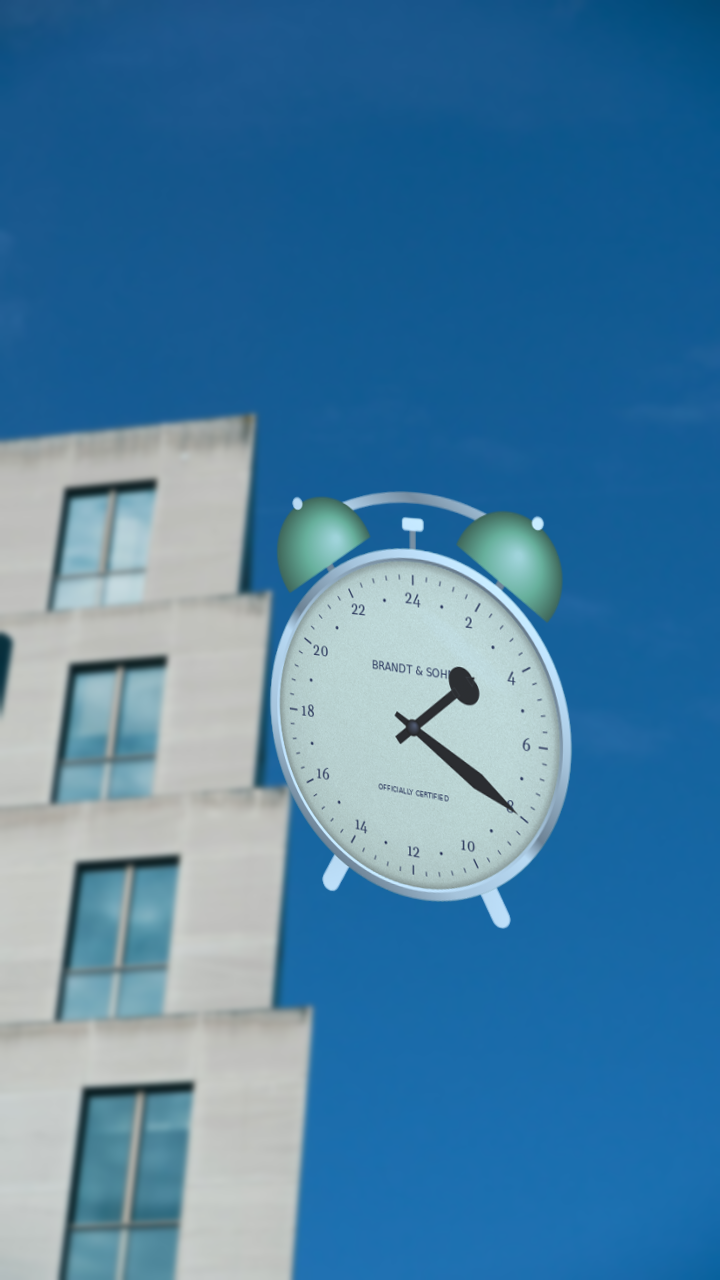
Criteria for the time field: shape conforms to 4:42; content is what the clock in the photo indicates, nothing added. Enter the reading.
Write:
3:20
